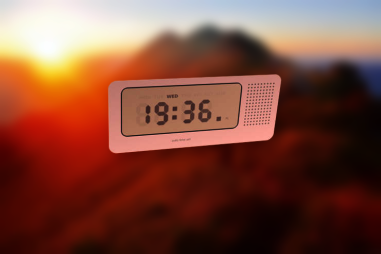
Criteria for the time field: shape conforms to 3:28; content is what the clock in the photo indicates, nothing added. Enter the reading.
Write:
19:36
